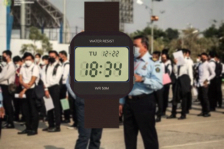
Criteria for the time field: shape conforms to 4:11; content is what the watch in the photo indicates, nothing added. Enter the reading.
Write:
18:34
